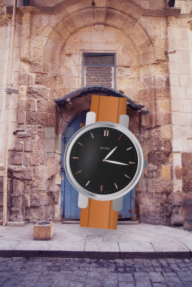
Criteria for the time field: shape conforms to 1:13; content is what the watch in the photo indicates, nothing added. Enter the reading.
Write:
1:16
